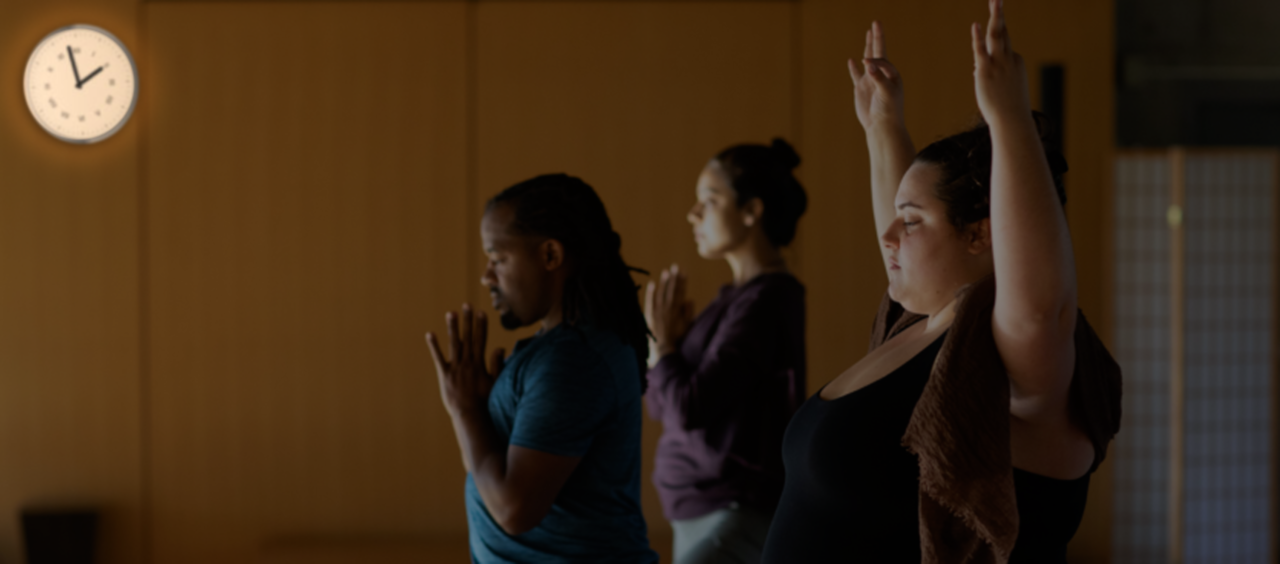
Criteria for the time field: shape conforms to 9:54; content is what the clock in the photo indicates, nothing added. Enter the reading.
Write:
1:58
